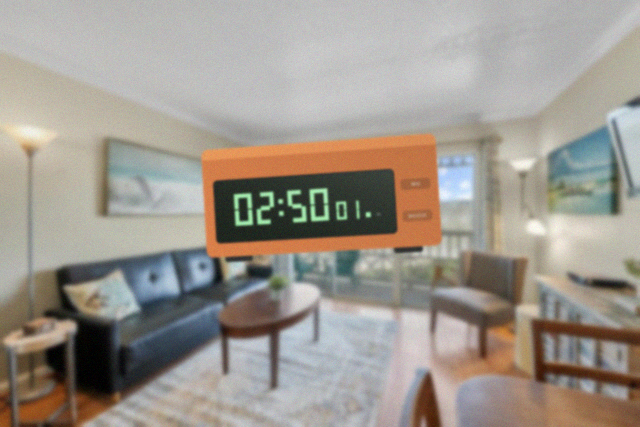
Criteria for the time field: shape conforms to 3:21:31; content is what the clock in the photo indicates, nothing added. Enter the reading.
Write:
2:50:01
